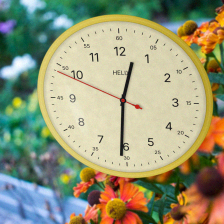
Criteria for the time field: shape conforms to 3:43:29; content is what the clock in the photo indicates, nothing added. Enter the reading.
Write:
12:30:49
